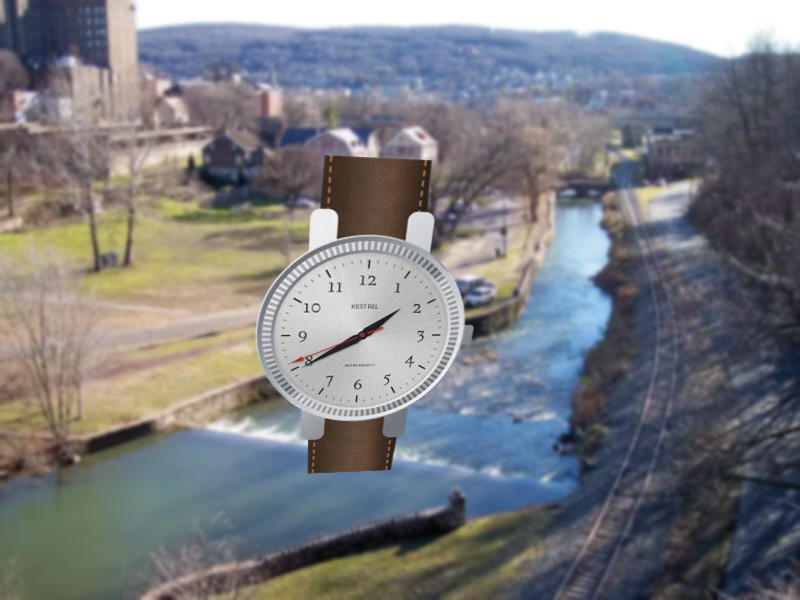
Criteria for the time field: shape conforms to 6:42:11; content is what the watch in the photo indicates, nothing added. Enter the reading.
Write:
1:39:41
